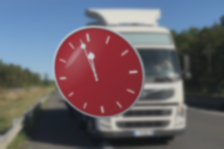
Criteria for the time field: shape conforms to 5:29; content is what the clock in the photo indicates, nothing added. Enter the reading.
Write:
11:58
